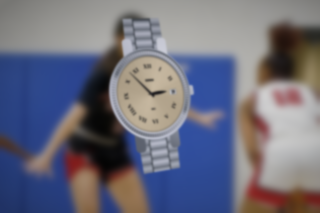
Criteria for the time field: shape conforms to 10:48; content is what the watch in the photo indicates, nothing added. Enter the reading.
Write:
2:53
